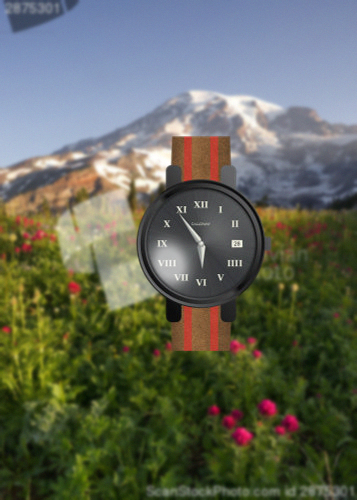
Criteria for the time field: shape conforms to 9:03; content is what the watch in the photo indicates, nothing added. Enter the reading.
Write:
5:54
